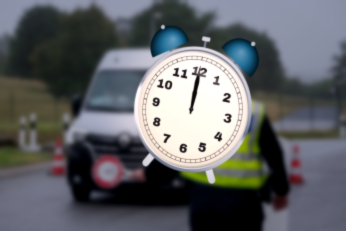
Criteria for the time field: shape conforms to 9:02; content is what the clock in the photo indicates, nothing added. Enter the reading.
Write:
12:00
